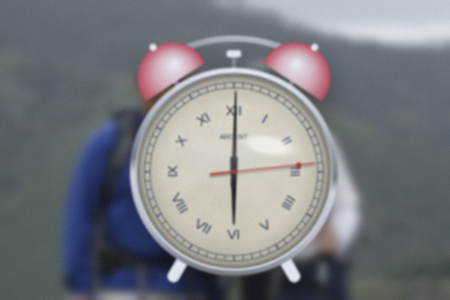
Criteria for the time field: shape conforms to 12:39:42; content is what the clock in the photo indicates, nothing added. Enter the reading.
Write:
6:00:14
